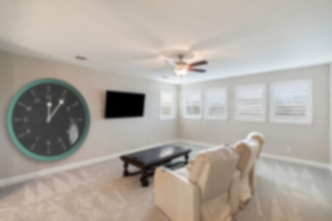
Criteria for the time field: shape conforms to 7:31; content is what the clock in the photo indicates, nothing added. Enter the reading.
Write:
12:06
